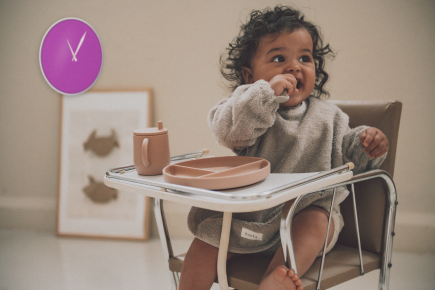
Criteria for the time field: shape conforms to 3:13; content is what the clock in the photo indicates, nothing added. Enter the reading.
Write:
11:05
